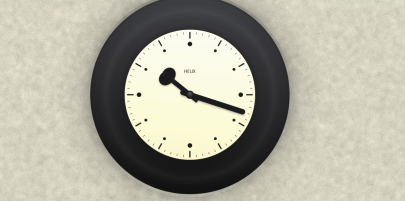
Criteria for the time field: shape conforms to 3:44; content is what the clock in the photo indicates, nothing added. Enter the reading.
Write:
10:18
